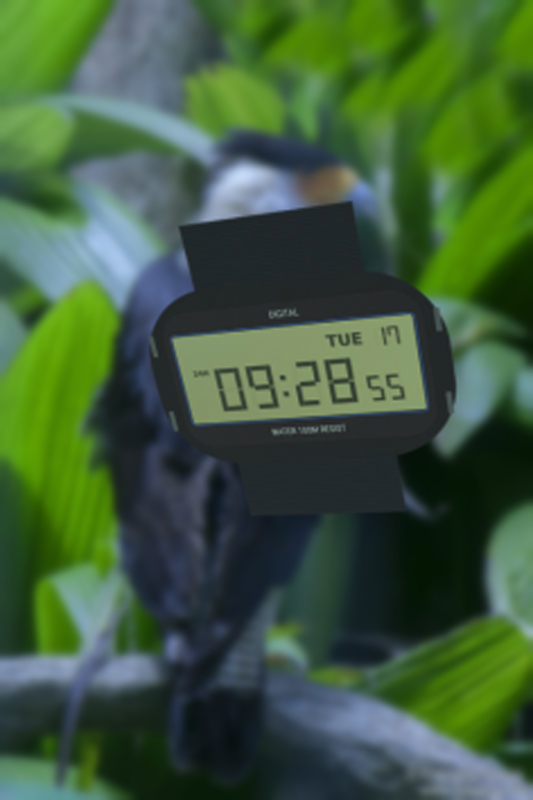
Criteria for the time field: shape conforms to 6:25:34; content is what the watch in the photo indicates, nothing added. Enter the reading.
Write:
9:28:55
